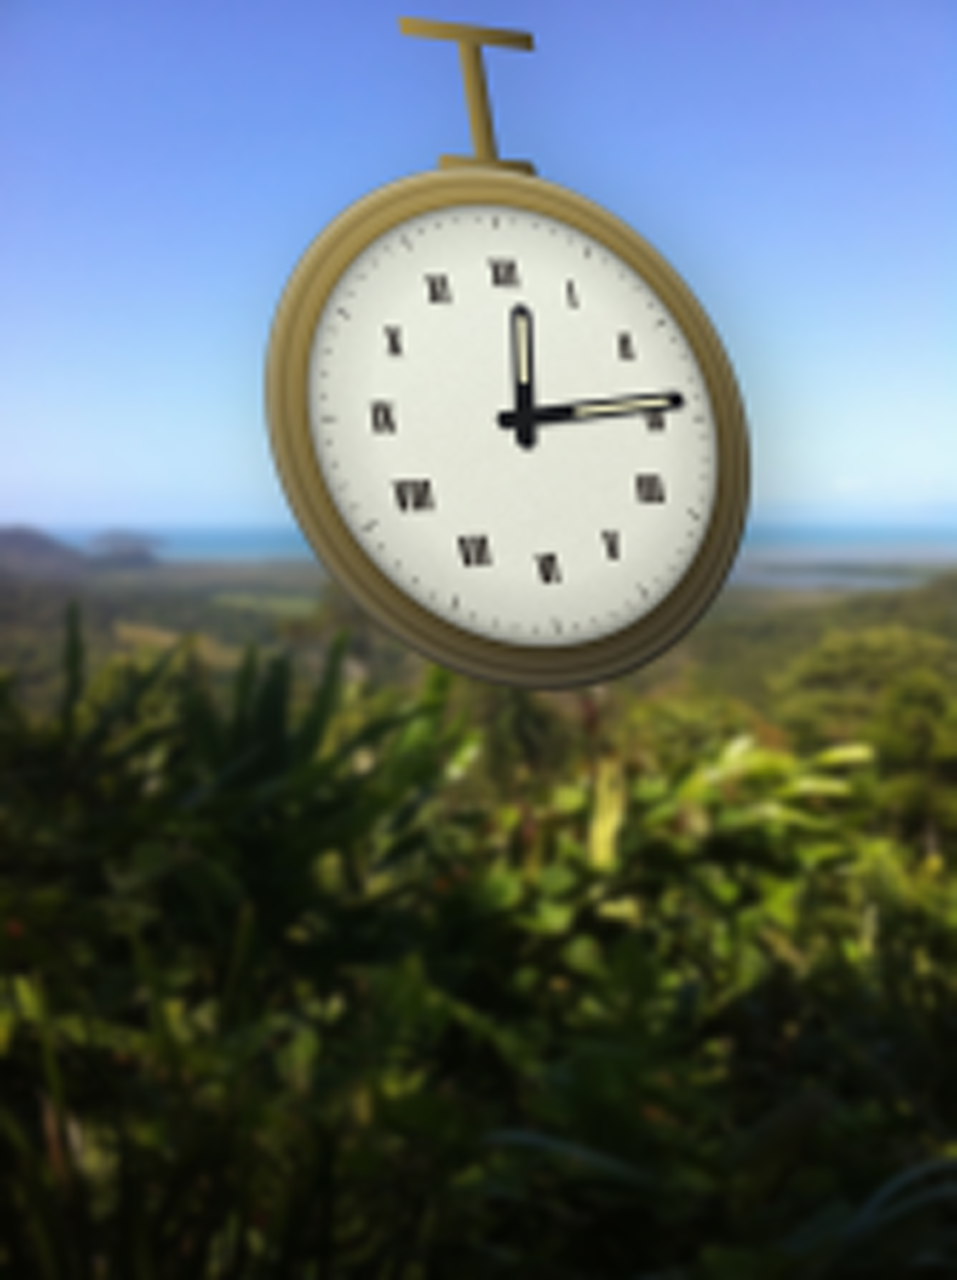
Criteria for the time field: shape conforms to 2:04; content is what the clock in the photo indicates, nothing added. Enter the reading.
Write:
12:14
